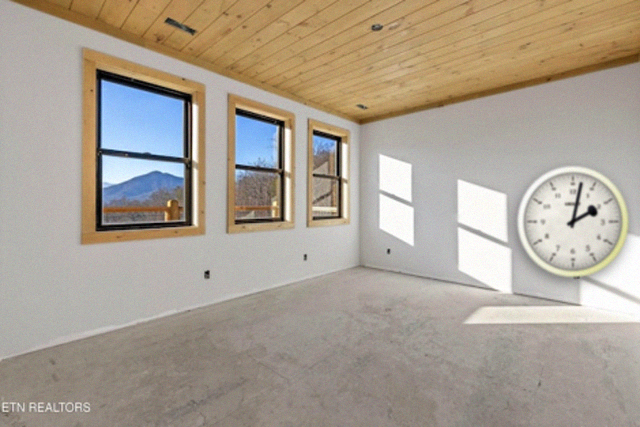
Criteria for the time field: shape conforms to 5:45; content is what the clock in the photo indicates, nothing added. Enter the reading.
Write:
2:02
